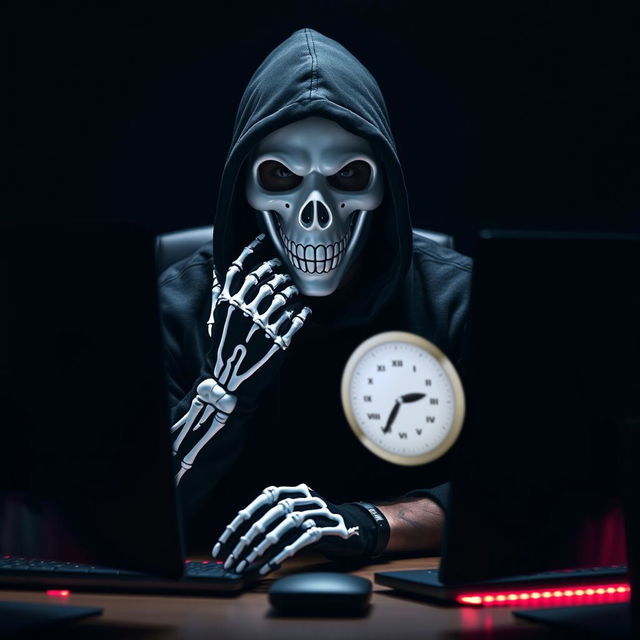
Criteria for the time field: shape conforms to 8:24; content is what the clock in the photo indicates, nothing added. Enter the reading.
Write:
2:35
